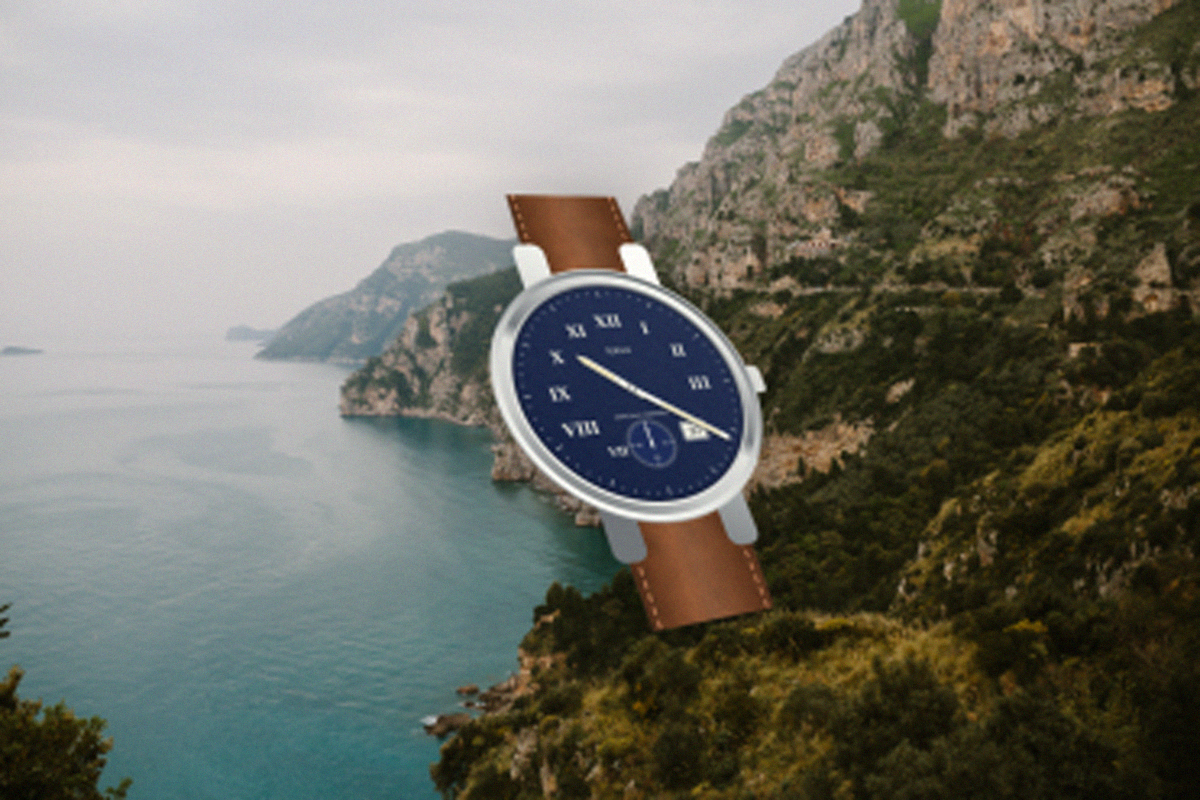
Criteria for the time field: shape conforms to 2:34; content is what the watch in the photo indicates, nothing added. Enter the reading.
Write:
10:21
